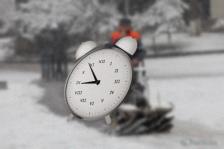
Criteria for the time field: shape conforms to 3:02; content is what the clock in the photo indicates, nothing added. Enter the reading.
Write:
8:54
